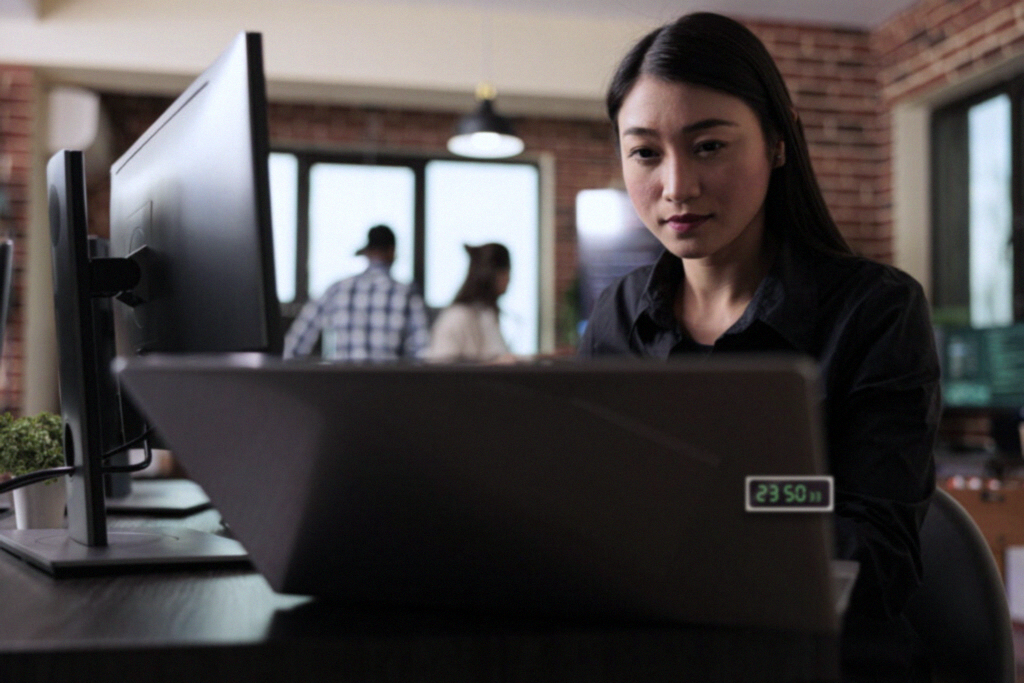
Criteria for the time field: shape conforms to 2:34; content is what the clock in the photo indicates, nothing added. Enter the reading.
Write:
23:50
